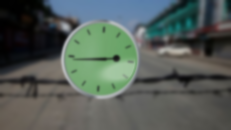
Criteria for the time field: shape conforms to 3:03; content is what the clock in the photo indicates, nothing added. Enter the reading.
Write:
2:44
